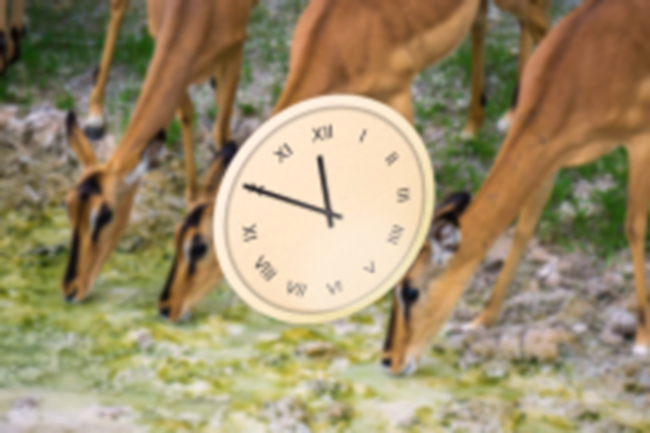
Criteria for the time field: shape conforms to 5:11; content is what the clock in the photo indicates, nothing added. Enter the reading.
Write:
11:50
